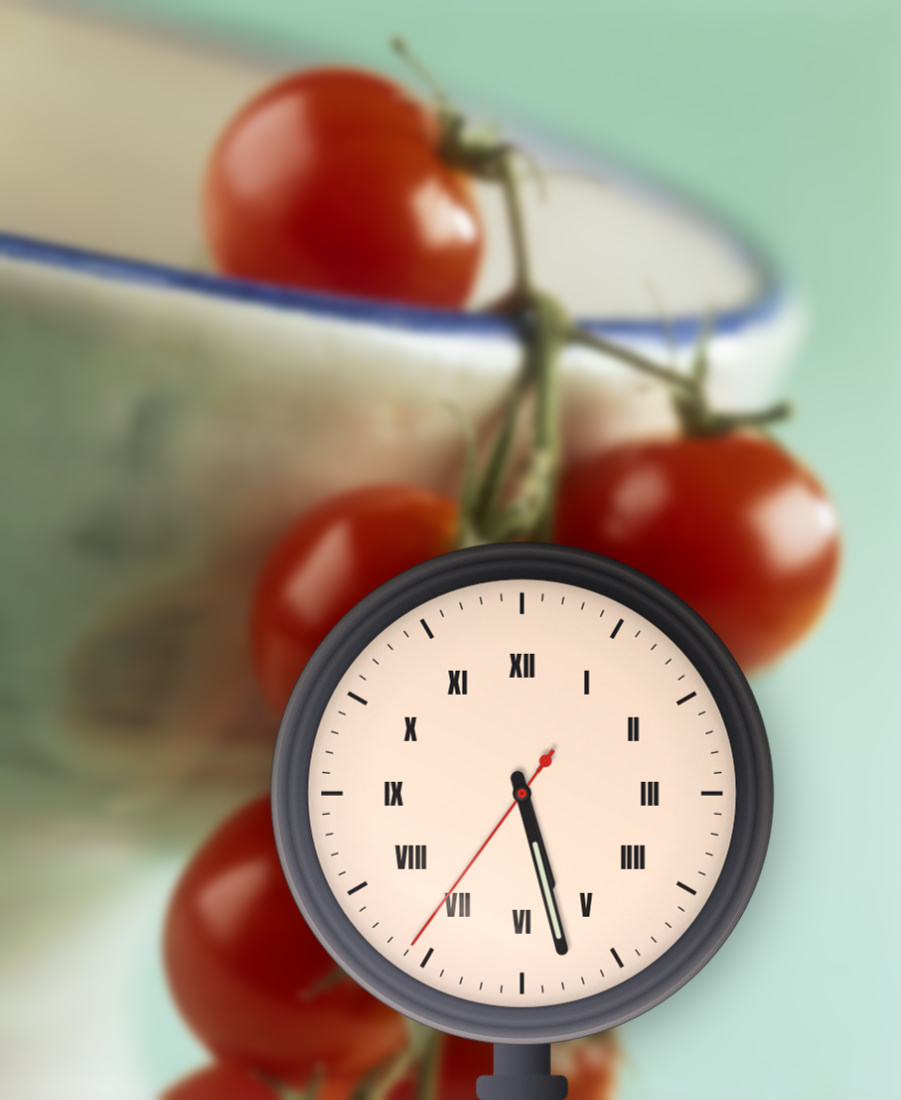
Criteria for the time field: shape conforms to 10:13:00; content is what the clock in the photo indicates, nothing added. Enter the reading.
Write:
5:27:36
